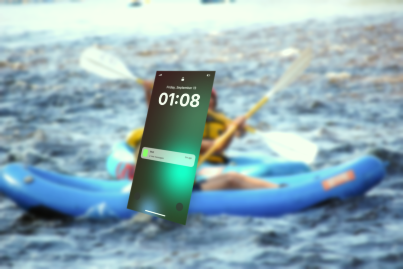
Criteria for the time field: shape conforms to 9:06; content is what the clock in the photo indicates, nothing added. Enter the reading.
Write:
1:08
